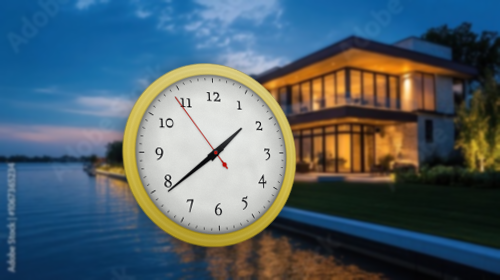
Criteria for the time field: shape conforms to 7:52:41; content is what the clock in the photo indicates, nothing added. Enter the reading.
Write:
1:38:54
